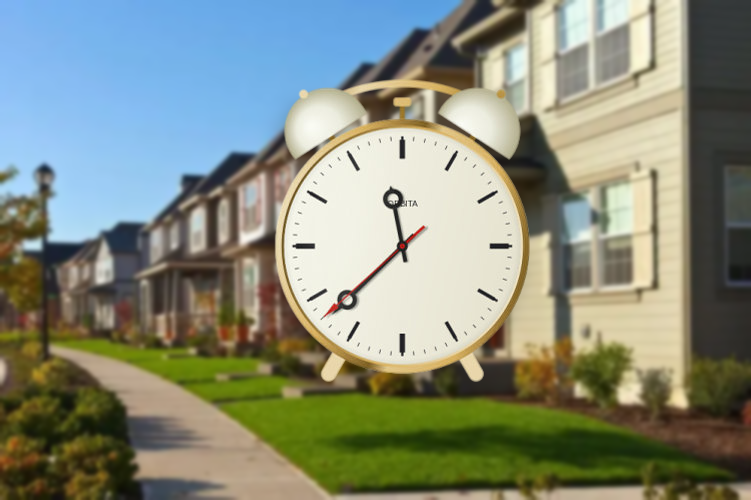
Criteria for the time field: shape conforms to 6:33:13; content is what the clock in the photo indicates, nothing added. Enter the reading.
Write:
11:37:38
